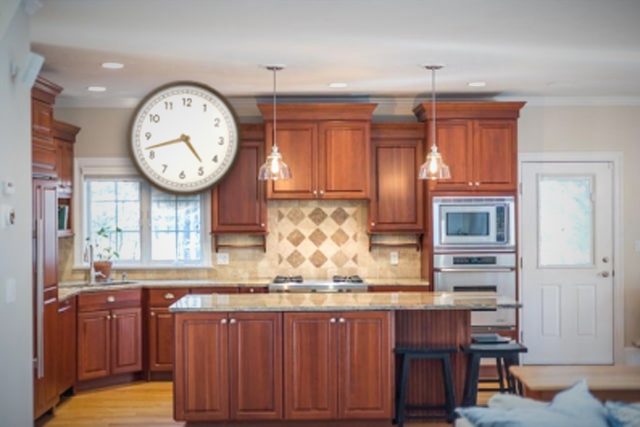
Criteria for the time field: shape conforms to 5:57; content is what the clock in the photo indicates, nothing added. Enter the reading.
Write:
4:42
